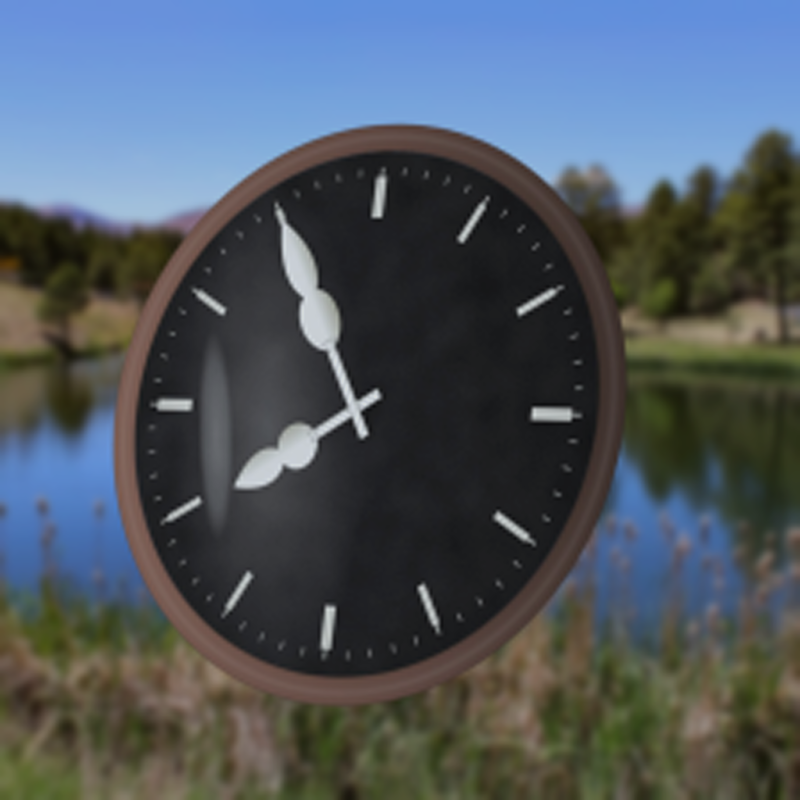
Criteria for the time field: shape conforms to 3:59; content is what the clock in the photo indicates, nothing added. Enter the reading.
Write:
7:55
